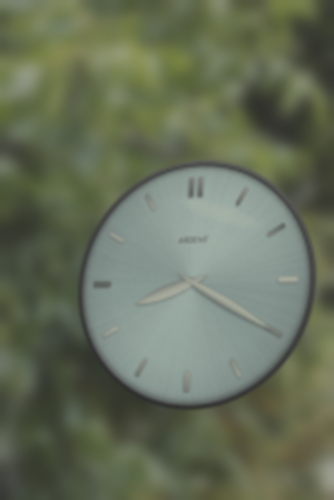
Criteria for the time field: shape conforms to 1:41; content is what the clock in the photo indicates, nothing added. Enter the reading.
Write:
8:20
